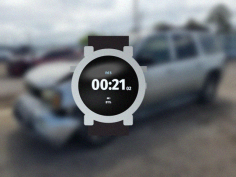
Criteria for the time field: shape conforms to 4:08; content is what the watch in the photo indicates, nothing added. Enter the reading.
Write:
0:21
